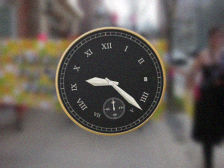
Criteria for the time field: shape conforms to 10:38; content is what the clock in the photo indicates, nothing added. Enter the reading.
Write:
9:23
